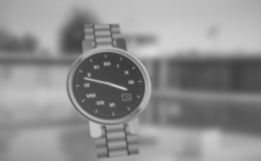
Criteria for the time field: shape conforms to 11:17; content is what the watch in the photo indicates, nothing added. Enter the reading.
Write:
3:48
